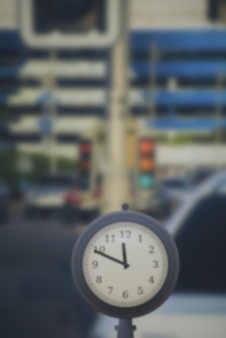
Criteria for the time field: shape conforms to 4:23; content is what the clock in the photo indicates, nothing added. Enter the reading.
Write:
11:49
